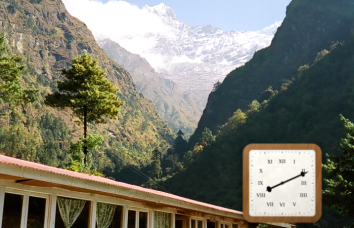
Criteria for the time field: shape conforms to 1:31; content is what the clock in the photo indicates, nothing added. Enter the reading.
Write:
8:11
